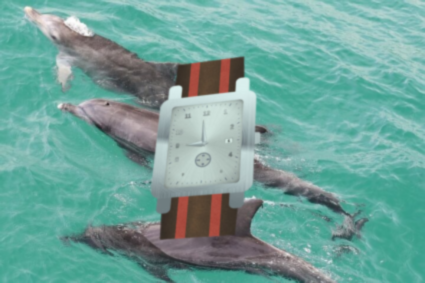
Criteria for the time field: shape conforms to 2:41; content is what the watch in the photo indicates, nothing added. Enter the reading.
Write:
8:59
